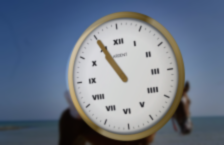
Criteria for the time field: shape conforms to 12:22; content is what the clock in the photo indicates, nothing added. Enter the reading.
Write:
10:55
